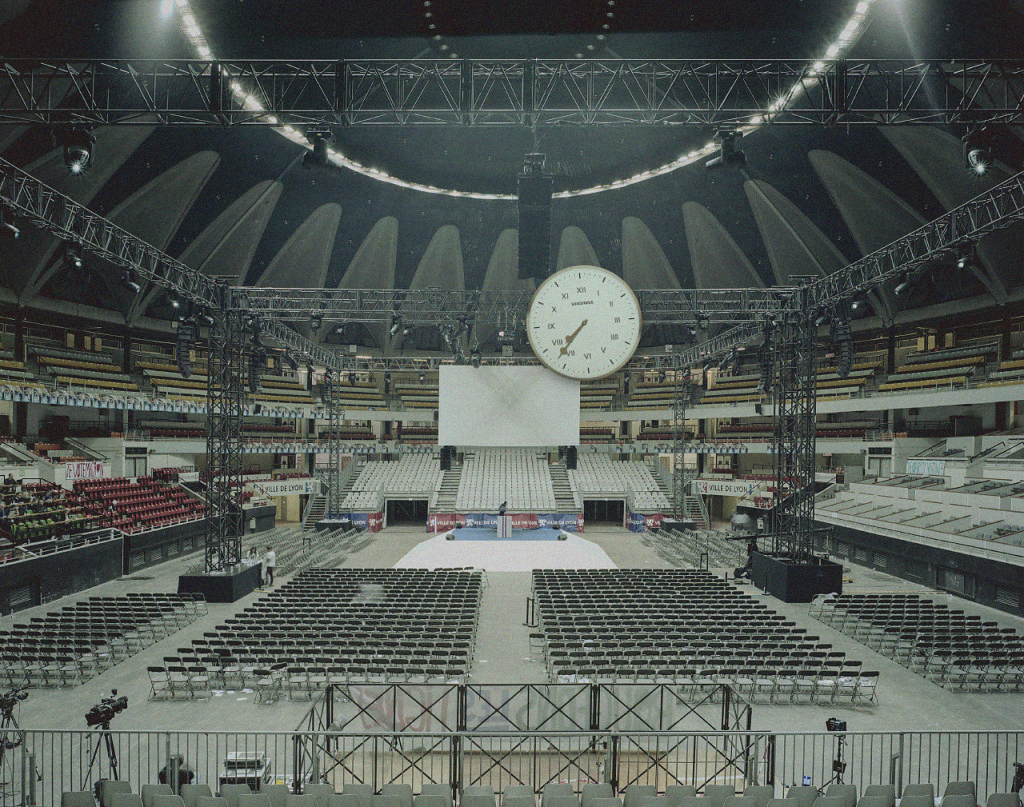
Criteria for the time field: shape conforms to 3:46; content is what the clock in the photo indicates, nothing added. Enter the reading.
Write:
7:37
